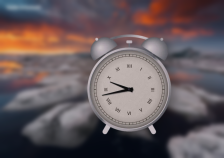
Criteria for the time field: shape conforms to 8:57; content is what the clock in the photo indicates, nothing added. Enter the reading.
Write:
9:43
